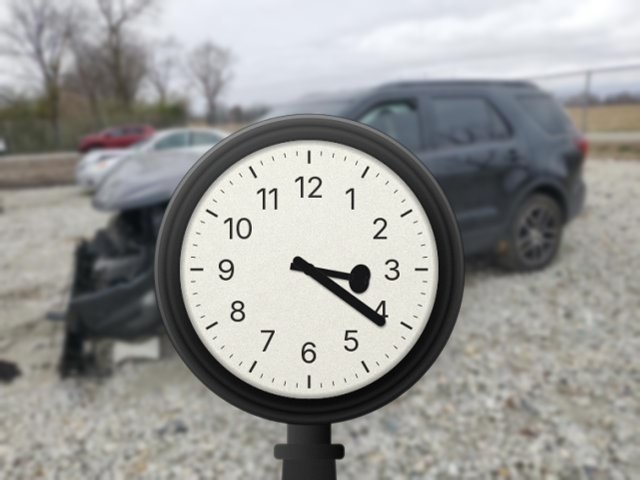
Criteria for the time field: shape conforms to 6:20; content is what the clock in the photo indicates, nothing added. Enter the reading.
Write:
3:21
